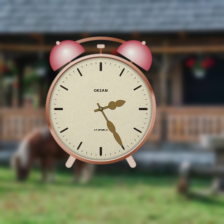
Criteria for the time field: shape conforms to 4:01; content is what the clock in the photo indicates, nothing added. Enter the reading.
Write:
2:25
